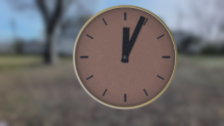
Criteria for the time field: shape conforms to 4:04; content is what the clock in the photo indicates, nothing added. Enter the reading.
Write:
12:04
